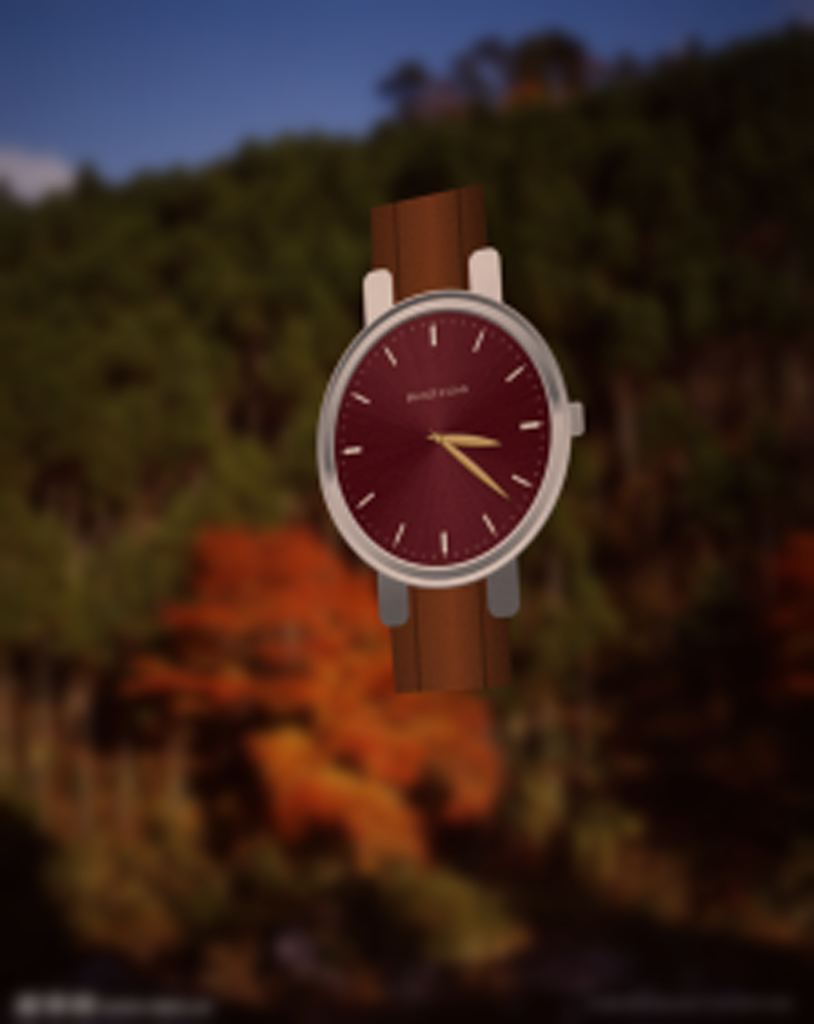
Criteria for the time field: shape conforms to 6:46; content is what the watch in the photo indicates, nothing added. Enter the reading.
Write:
3:22
